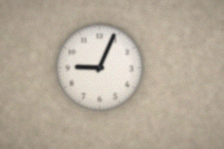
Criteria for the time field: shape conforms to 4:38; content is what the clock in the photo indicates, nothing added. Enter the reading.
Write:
9:04
